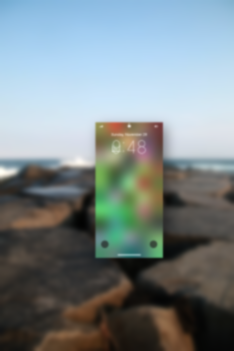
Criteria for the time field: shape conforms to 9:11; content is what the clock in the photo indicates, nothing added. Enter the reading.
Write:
9:48
